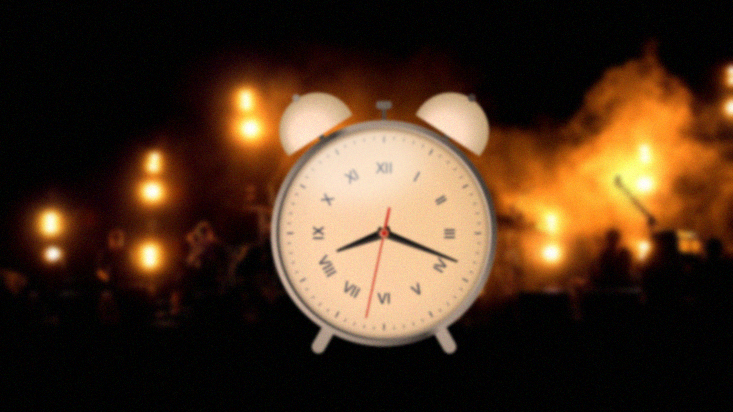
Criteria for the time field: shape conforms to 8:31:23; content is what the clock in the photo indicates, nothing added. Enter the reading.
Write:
8:18:32
